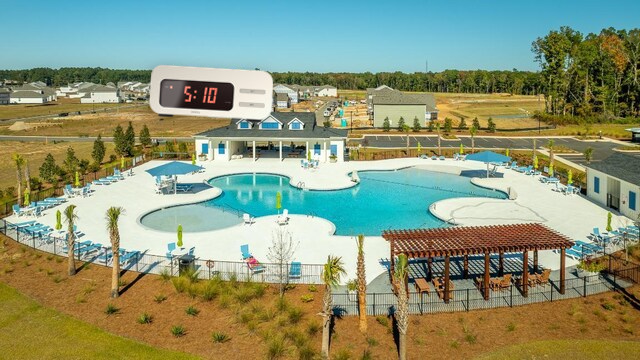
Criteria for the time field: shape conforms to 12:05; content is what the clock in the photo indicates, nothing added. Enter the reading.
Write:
5:10
